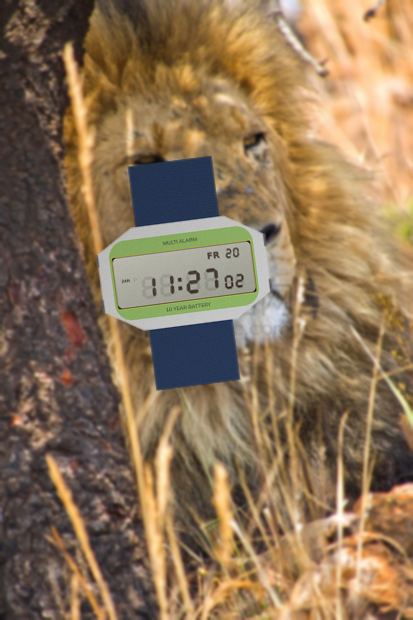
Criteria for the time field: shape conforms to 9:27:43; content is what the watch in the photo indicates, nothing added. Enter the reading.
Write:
11:27:02
